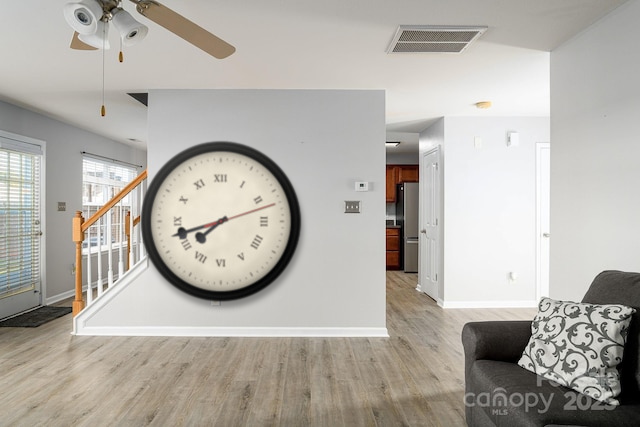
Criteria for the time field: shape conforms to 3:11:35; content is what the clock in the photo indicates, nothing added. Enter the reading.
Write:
7:42:12
